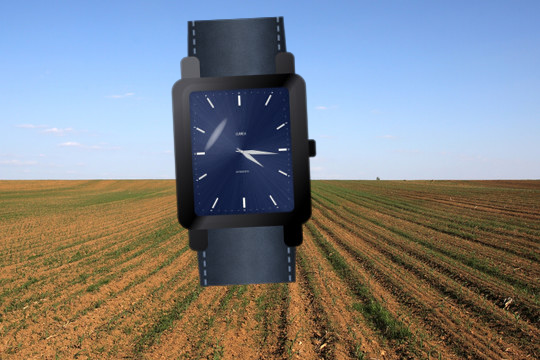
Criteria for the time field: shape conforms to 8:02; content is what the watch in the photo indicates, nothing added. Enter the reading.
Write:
4:16
